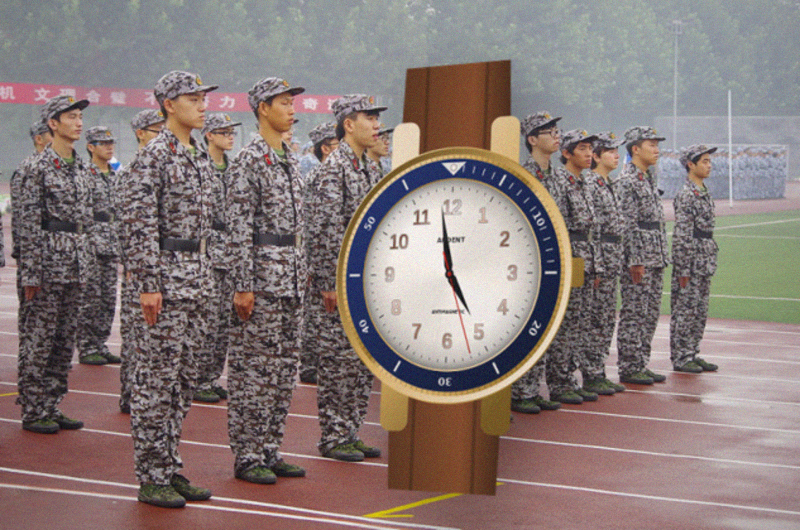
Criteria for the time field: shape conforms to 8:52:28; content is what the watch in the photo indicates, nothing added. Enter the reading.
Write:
4:58:27
